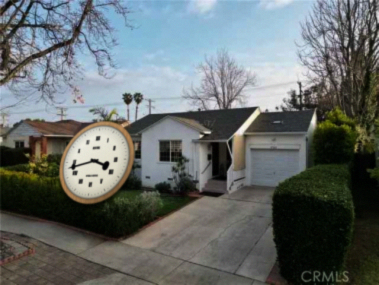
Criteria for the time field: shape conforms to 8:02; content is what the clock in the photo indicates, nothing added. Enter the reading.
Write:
3:43
